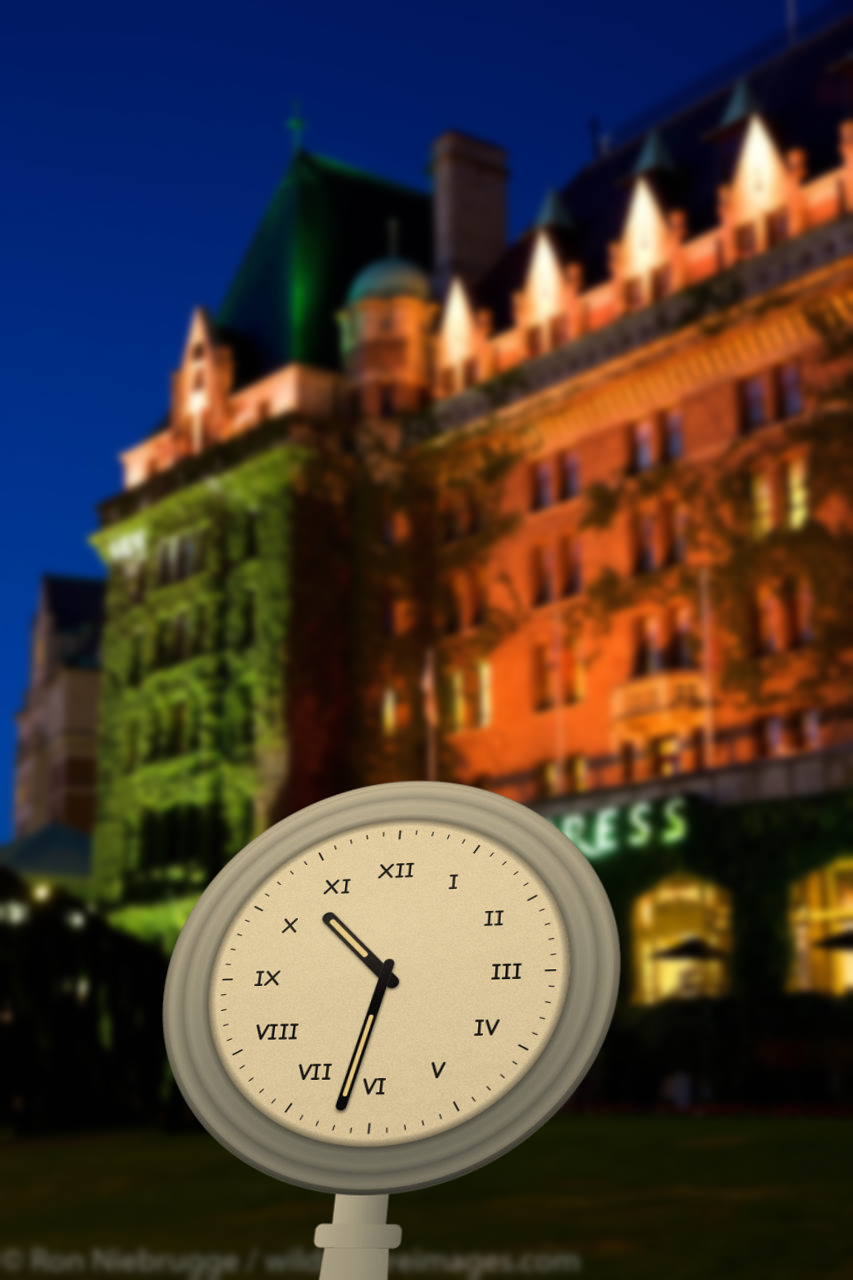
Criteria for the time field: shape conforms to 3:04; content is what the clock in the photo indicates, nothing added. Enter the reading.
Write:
10:32
